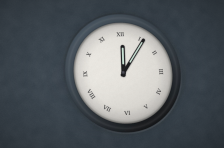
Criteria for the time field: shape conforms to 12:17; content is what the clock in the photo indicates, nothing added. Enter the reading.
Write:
12:06
